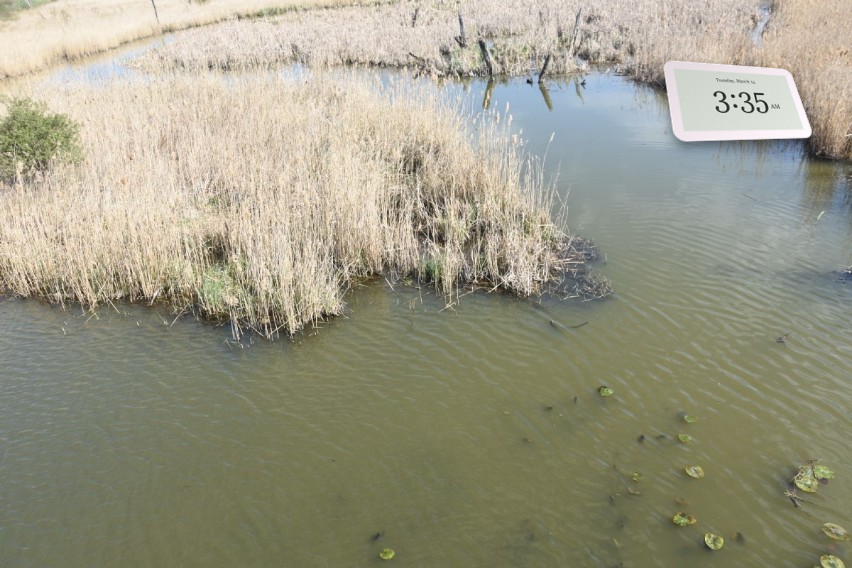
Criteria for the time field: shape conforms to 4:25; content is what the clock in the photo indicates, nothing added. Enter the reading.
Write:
3:35
